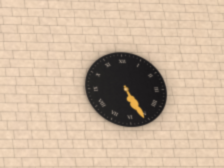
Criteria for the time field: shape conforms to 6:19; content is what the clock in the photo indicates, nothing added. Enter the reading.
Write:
5:26
